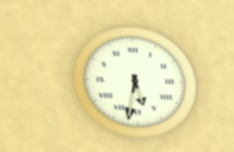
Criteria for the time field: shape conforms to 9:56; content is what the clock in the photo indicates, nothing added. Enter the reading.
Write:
5:32
